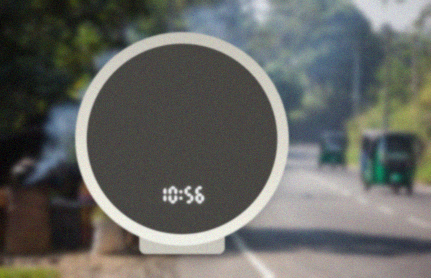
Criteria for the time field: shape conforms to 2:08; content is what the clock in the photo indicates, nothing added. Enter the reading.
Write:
10:56
